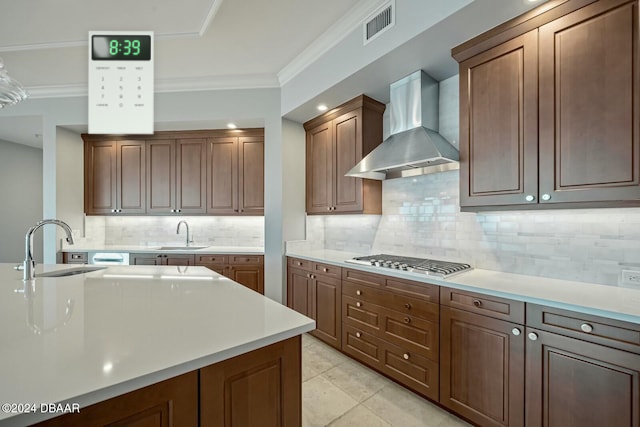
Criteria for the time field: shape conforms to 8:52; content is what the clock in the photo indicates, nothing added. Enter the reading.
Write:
8:39
